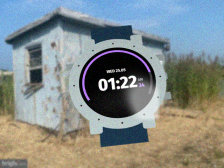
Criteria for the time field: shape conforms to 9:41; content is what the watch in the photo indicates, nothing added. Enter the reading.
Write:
1:22
